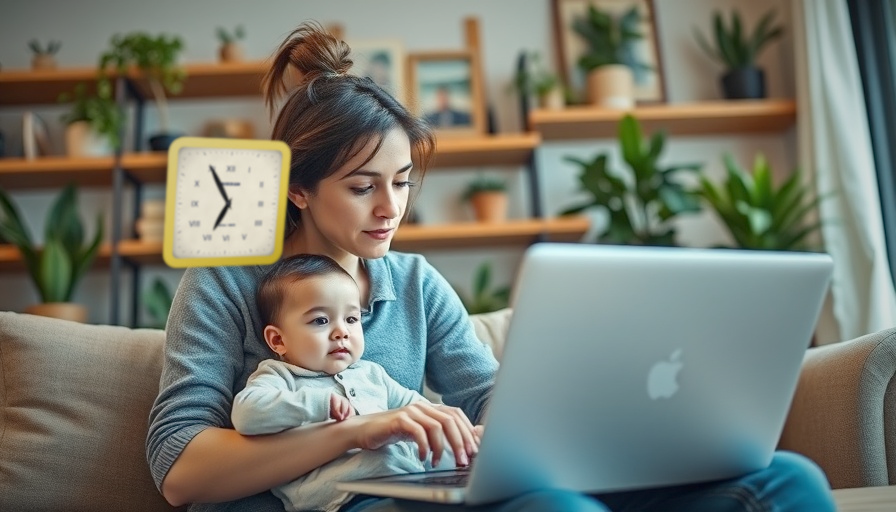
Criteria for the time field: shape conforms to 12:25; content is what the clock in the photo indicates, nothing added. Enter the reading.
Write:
6:55
